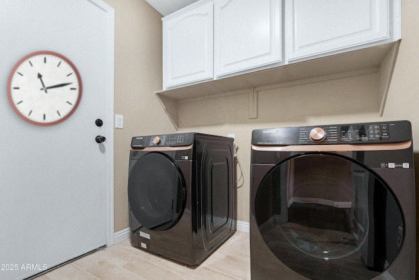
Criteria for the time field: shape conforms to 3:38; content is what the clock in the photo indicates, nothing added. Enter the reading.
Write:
11:13
